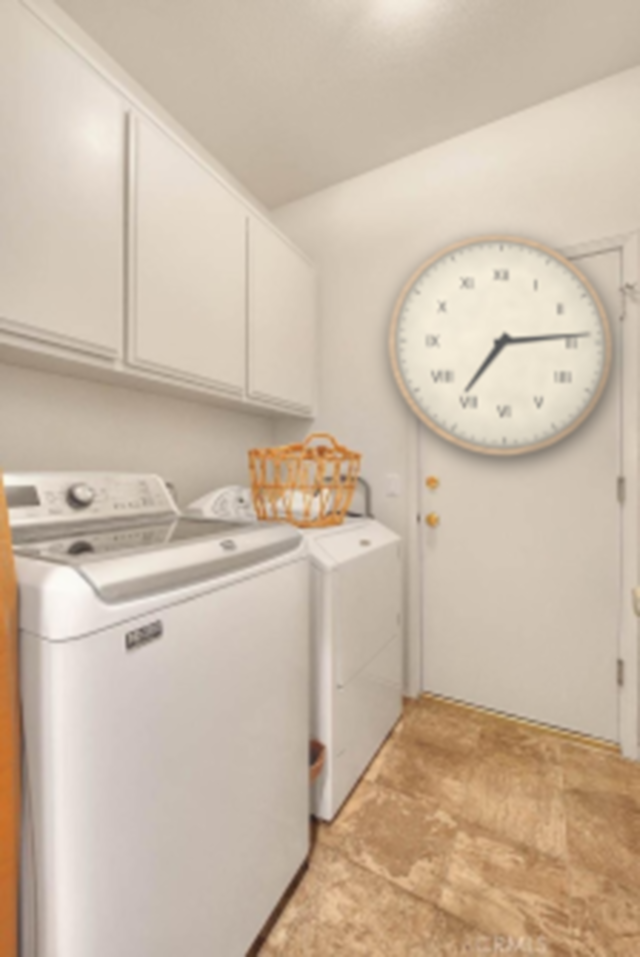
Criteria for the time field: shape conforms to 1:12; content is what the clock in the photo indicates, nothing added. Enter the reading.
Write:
7:14
